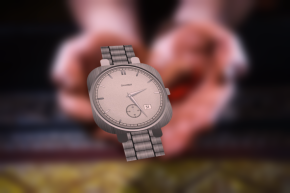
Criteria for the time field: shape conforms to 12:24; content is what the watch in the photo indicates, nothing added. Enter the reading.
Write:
2:26
